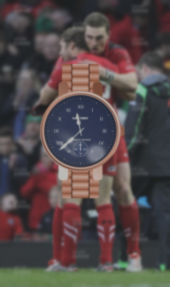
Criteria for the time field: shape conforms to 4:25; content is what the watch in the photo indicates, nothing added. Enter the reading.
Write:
11:38
